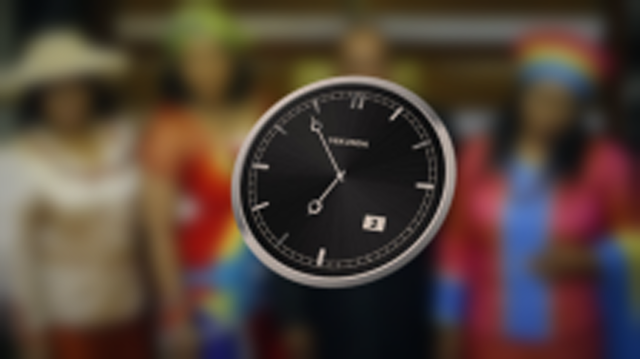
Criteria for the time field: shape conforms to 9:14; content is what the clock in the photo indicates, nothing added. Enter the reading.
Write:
6:54
